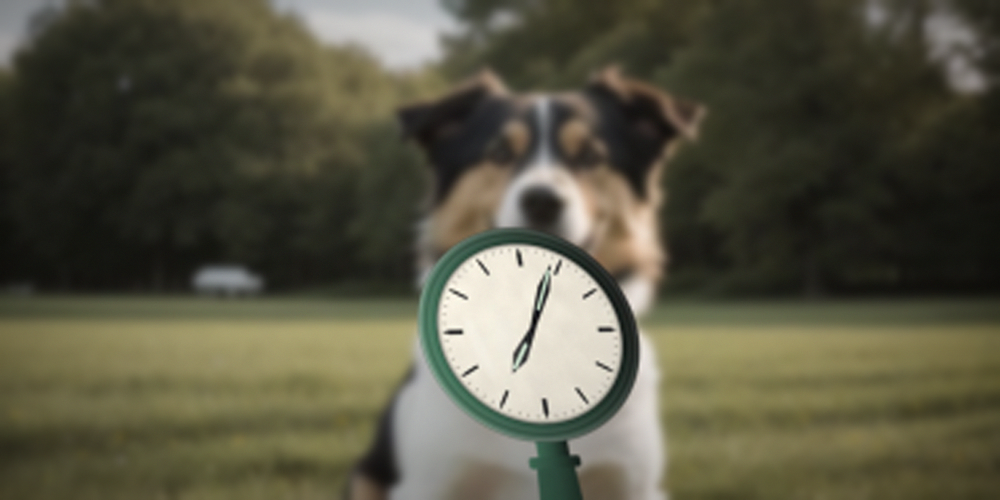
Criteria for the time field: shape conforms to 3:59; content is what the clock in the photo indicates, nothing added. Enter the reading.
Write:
7:04
